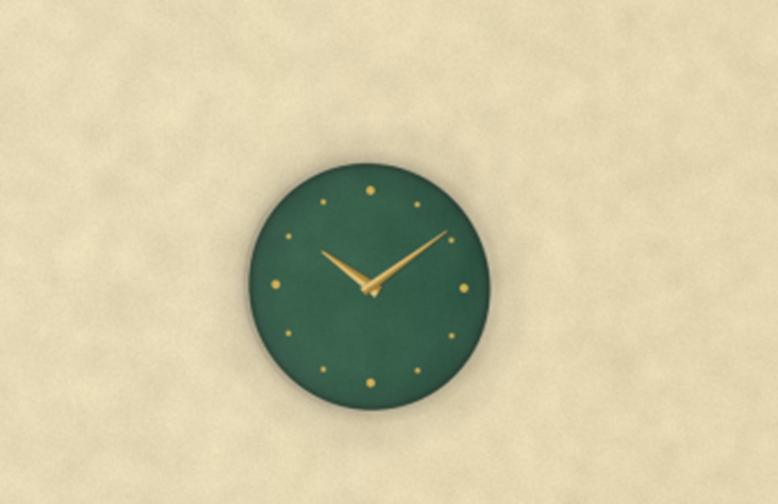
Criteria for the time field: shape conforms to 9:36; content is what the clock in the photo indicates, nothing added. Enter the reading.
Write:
10:09
